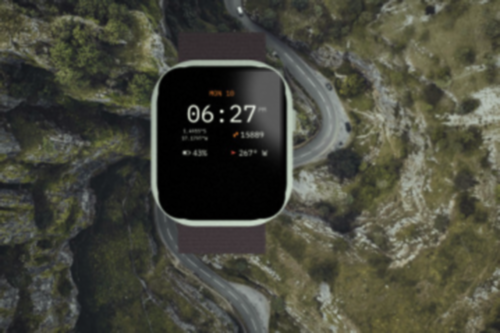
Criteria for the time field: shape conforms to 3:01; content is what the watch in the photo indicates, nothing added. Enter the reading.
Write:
6:27
